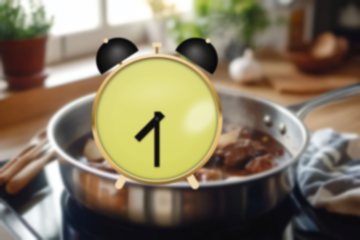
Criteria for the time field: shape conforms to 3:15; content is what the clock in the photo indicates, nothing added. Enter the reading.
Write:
7:30
